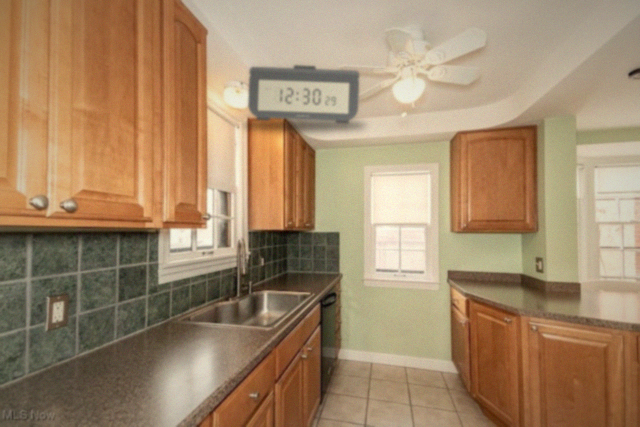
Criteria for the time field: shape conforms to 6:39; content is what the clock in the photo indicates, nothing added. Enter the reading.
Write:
12:30
